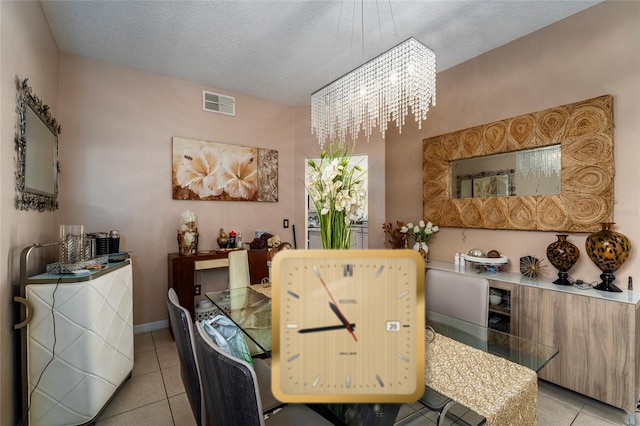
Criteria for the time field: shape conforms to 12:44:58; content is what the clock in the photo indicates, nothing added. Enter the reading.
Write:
10:43:55
